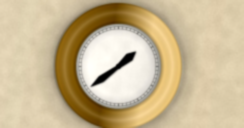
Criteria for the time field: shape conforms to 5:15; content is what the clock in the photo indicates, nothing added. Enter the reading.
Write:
1:39
